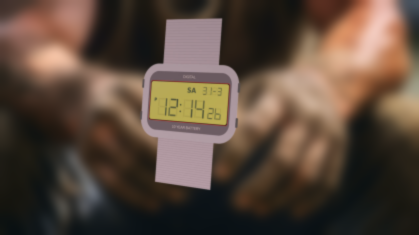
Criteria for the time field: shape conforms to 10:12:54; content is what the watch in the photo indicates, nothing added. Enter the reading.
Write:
12:14:26
